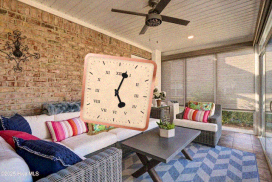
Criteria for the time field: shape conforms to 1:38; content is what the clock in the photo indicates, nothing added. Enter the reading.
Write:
5:03
